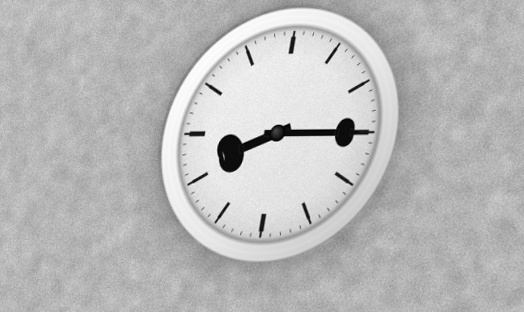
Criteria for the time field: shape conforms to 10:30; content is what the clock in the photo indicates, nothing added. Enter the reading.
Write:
8:15
